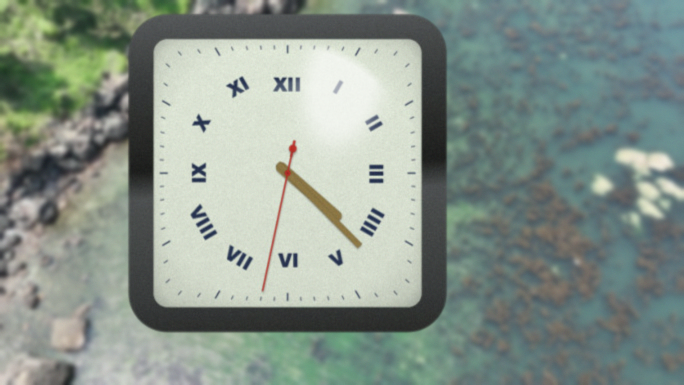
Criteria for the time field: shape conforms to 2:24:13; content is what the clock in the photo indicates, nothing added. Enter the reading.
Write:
4:22:32
